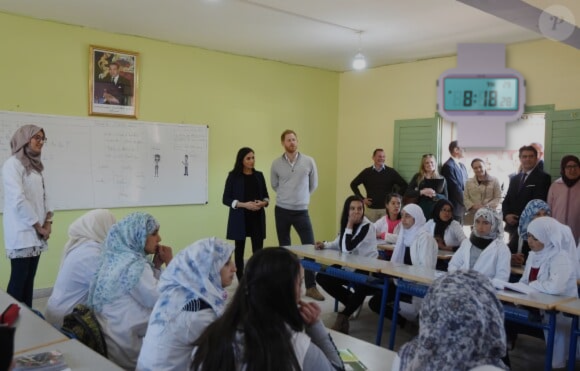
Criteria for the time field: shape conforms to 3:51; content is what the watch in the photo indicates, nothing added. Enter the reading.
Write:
8:18
